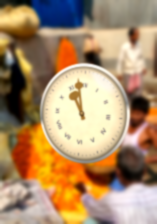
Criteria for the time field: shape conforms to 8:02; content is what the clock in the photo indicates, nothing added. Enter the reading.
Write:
10:58
